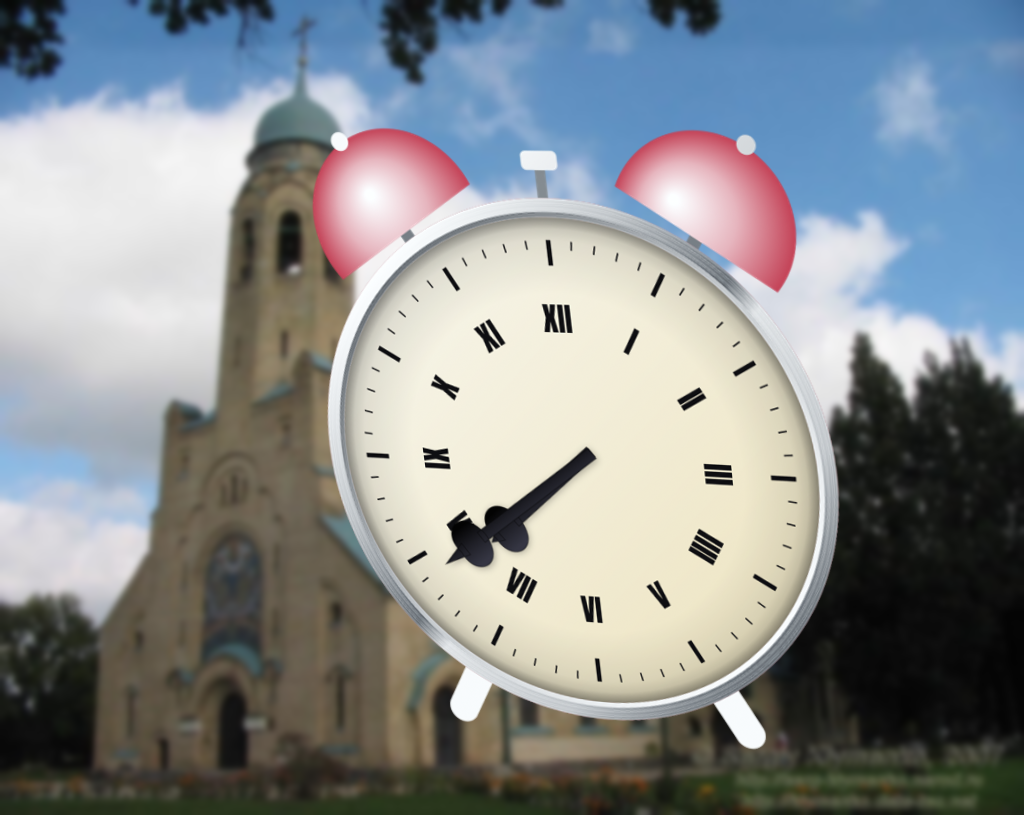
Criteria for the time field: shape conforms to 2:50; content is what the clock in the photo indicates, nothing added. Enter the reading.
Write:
7:39
